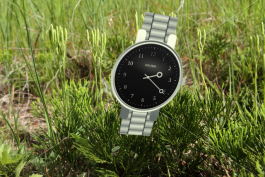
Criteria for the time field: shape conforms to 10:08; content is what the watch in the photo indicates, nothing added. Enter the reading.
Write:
2:21
